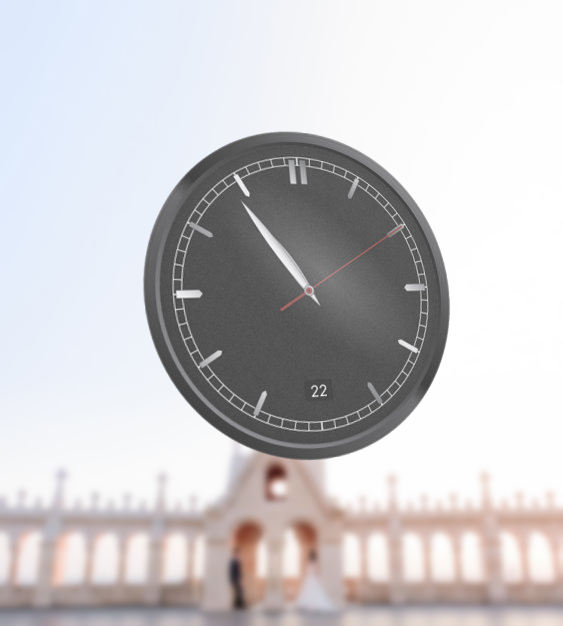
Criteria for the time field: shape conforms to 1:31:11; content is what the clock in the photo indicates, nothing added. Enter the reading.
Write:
10:54:10
